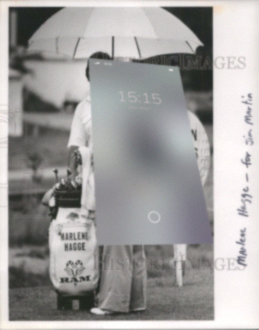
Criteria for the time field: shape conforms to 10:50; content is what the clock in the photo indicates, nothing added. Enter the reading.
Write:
15:15
